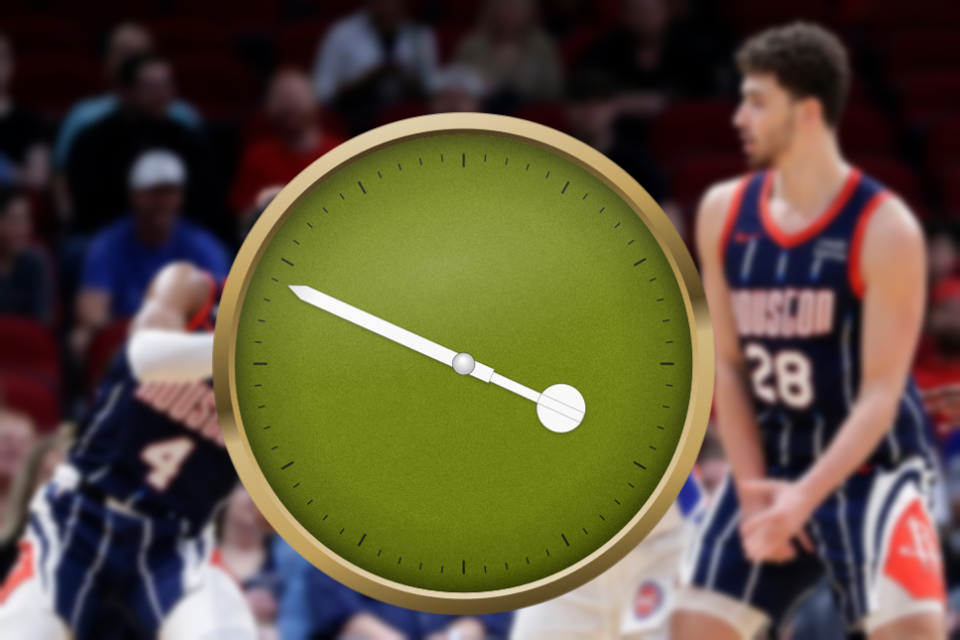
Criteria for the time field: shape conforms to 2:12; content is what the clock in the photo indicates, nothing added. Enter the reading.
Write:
3:49
